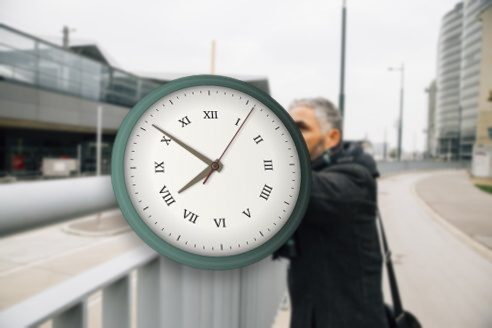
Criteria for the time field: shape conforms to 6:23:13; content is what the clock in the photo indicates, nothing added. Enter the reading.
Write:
7:51:06
